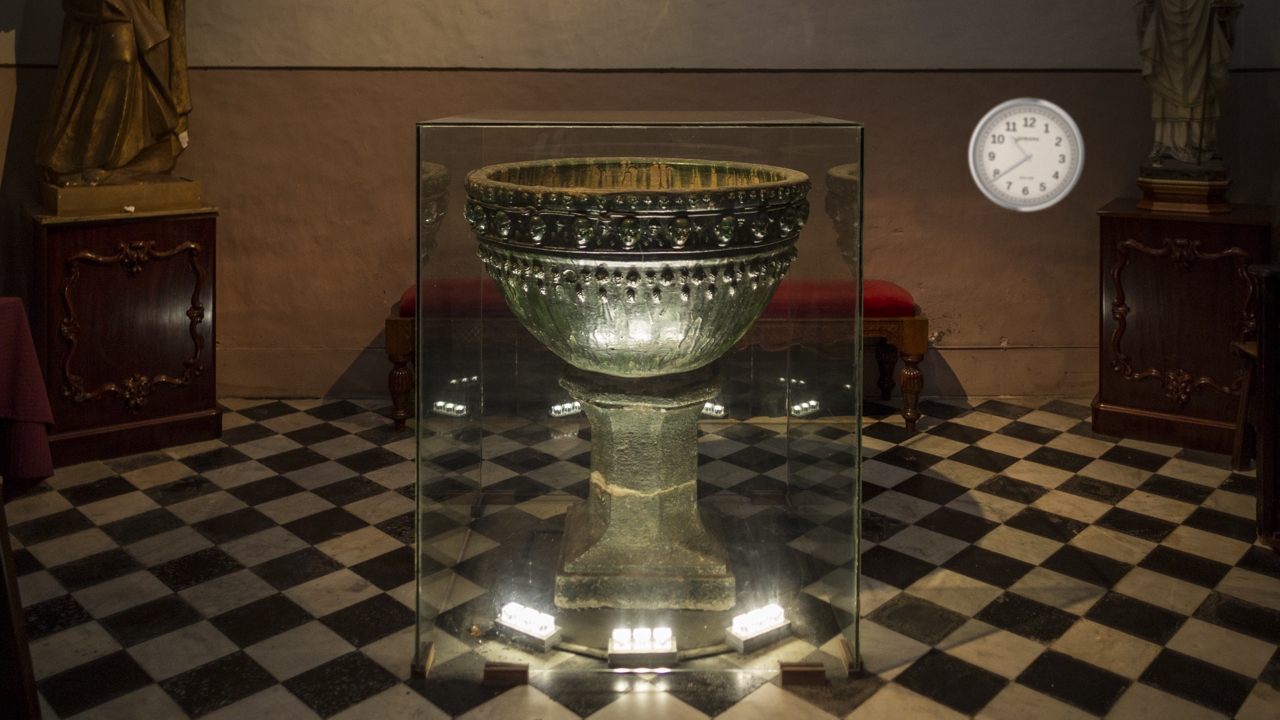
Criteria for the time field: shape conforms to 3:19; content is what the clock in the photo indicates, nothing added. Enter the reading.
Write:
10:39
